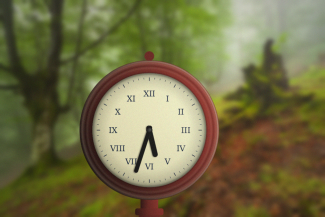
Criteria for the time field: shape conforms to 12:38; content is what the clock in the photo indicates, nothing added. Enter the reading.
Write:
5:33
